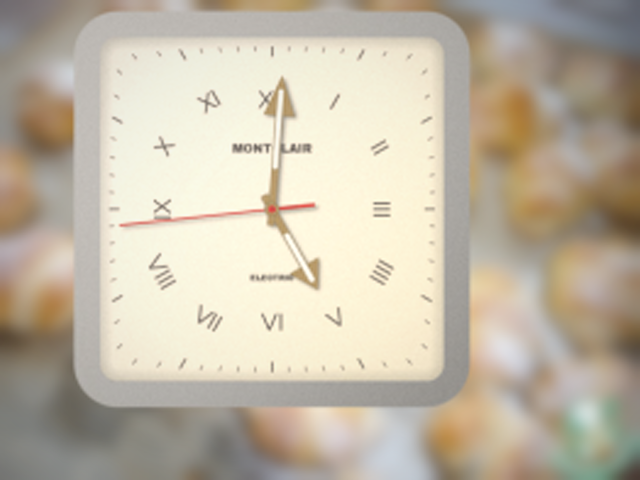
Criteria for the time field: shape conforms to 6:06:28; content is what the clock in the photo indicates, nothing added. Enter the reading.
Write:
5:00:44
